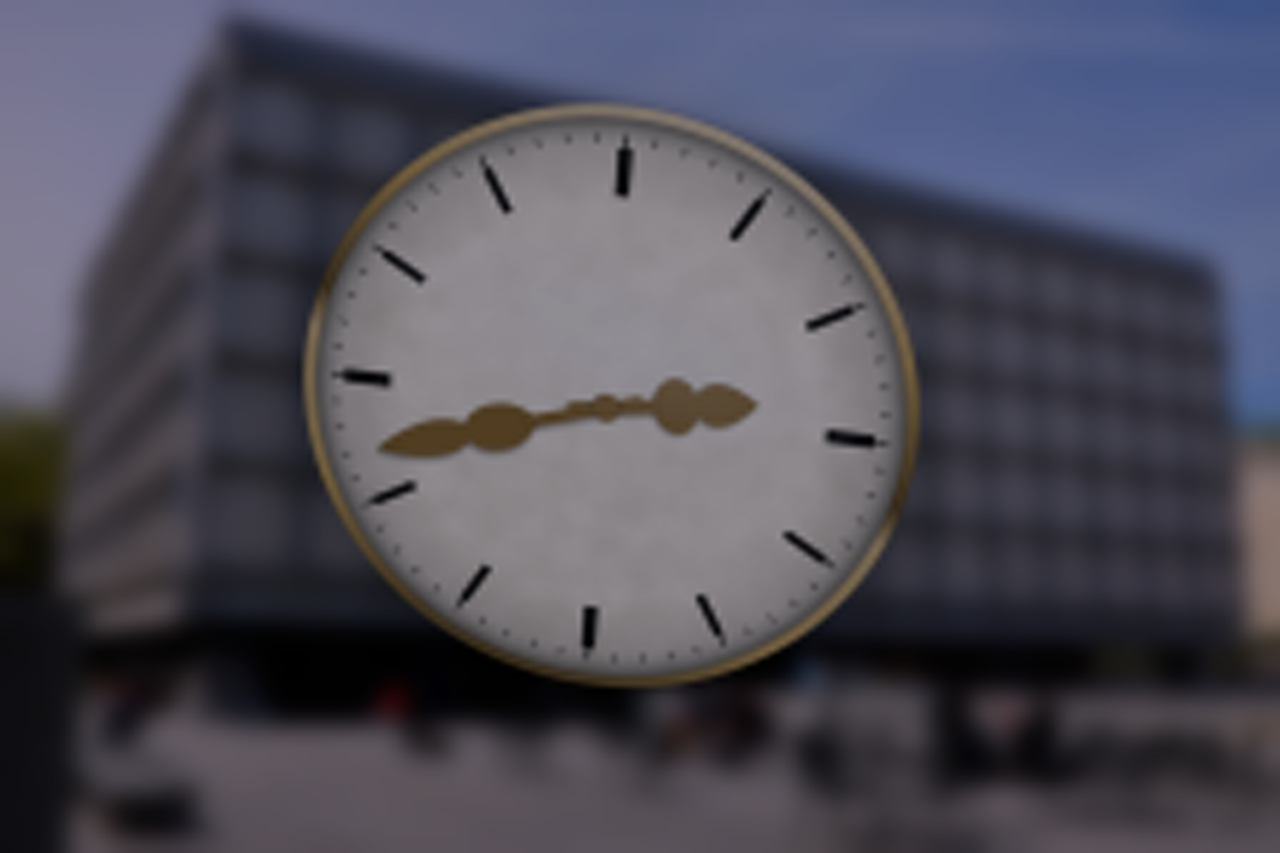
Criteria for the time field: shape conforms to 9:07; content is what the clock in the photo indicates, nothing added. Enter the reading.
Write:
2:42
